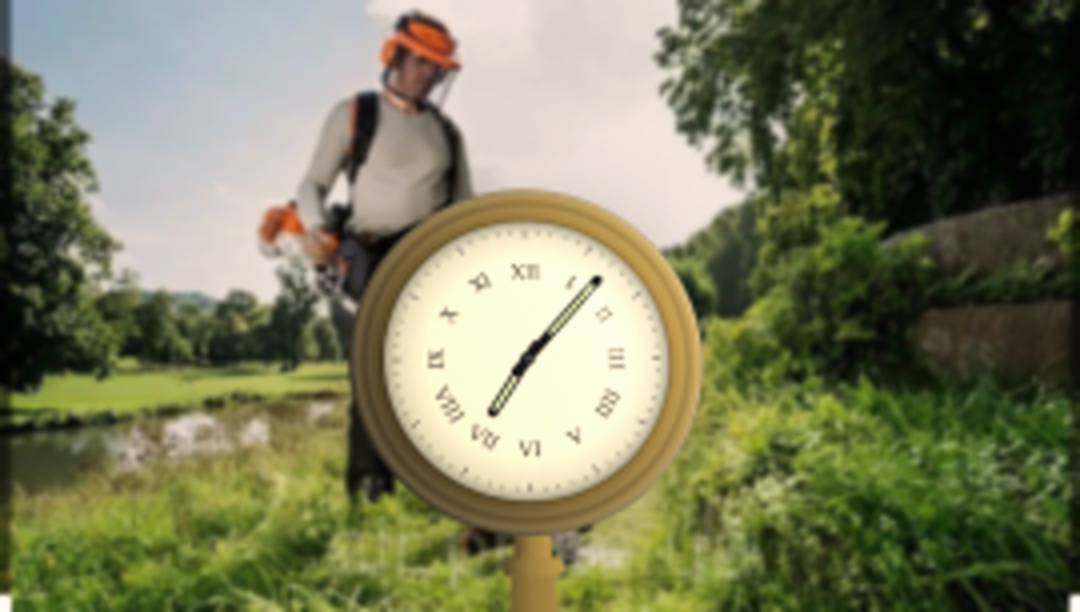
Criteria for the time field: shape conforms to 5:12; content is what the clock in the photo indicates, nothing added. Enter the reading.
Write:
7:07
